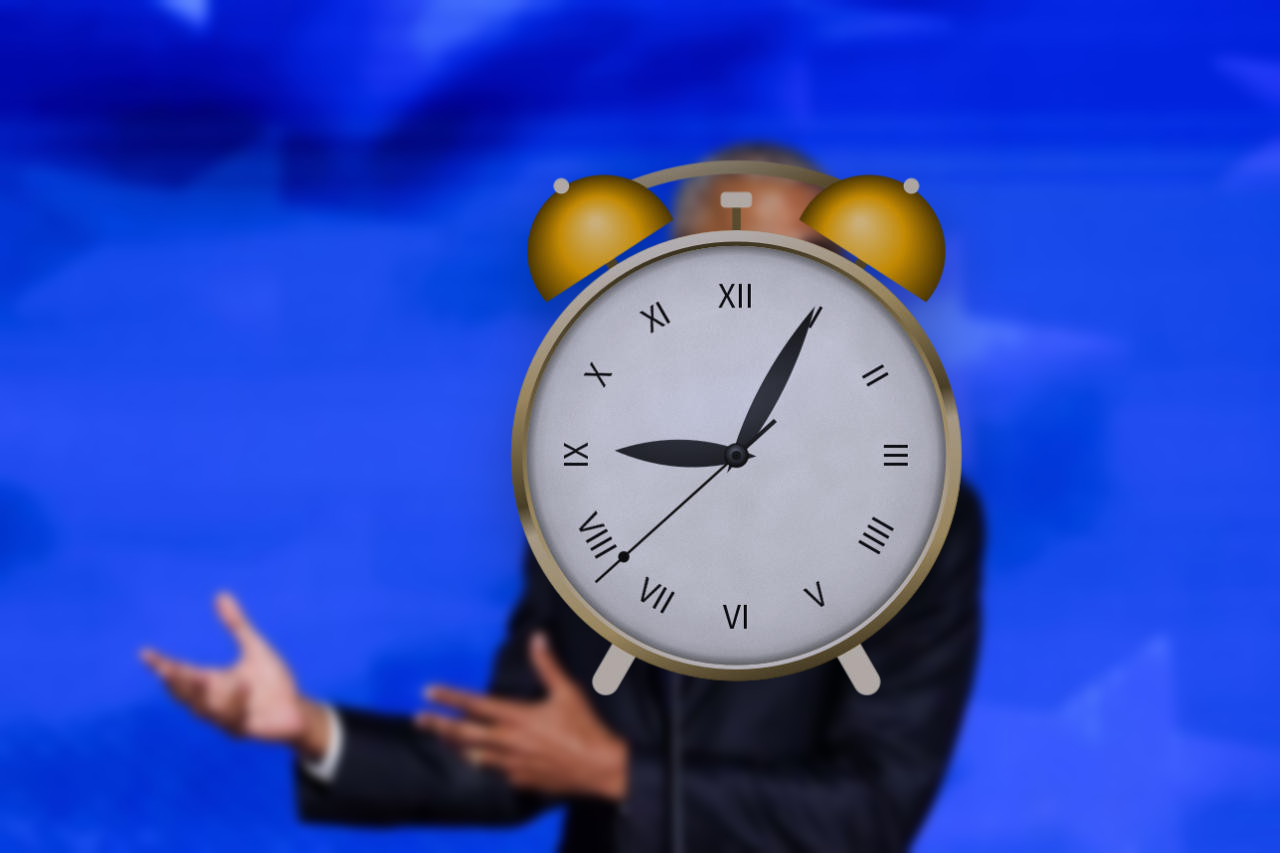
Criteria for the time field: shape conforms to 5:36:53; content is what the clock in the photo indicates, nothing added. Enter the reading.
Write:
9:04:38
